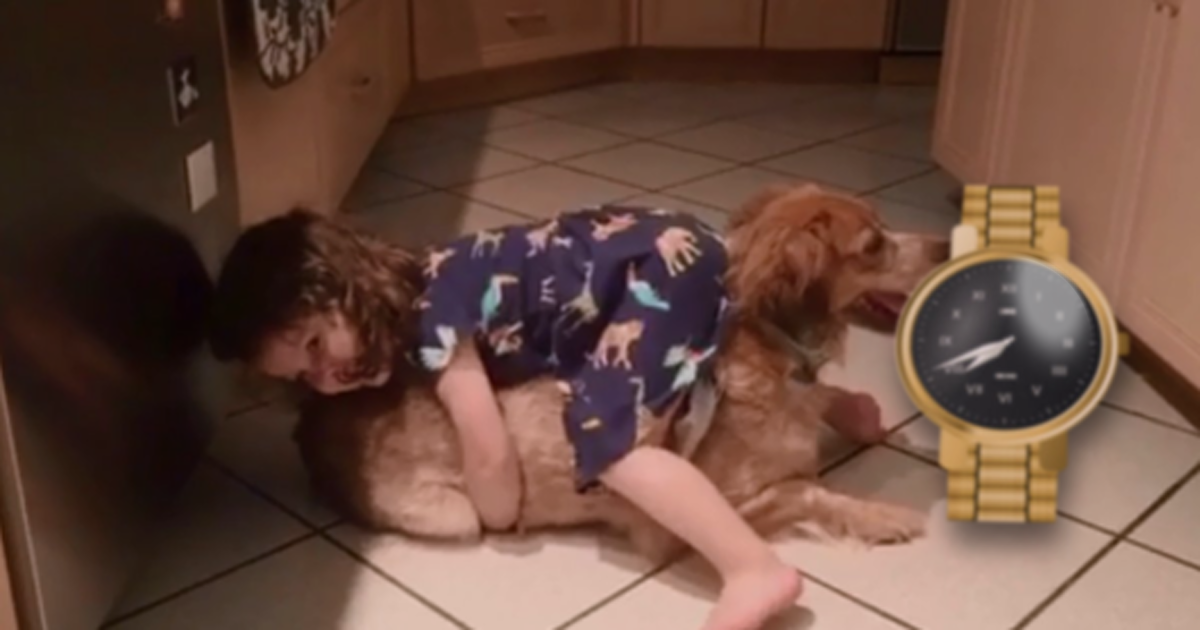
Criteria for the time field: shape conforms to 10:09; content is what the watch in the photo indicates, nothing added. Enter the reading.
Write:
7:41
